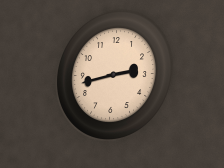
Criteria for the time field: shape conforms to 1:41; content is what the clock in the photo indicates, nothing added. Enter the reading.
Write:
2:43
